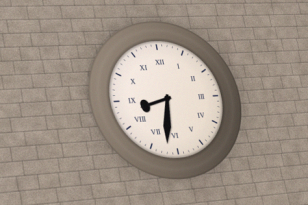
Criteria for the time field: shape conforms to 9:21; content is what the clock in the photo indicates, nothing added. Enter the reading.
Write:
8:32
